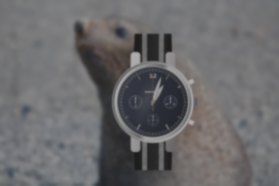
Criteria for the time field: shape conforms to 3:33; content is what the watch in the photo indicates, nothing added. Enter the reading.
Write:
1:03
